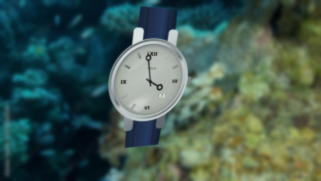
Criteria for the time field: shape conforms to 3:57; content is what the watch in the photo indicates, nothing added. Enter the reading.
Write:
3:58
